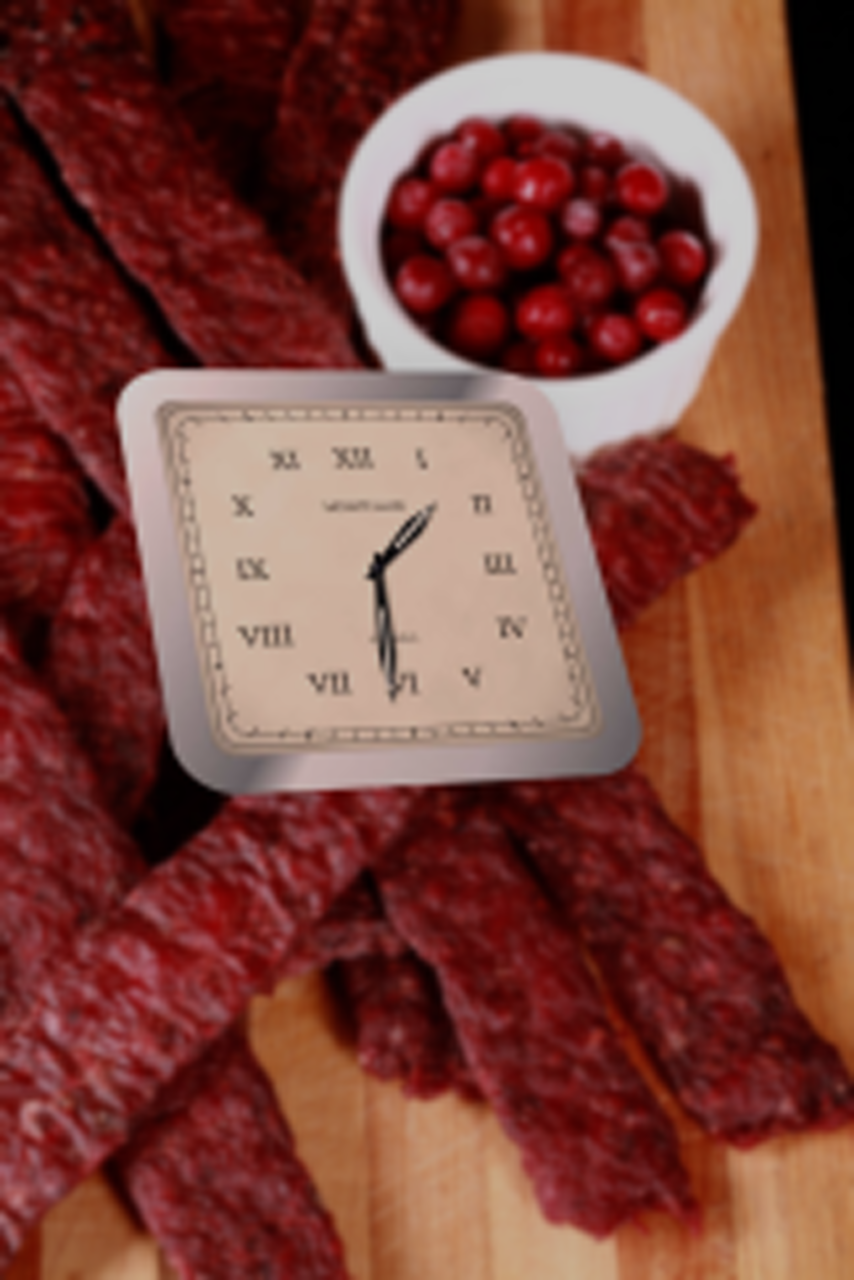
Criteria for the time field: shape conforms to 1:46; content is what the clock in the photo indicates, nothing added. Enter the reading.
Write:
1:31
